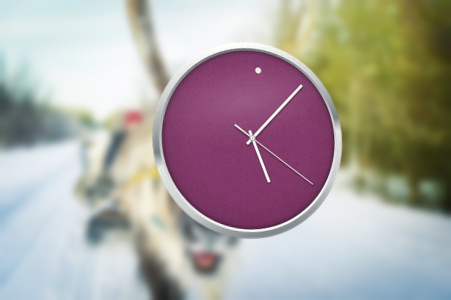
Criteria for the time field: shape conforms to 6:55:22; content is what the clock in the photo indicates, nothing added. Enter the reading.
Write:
5:06:20
